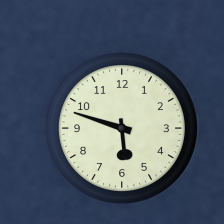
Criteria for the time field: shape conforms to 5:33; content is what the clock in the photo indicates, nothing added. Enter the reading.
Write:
5:48
